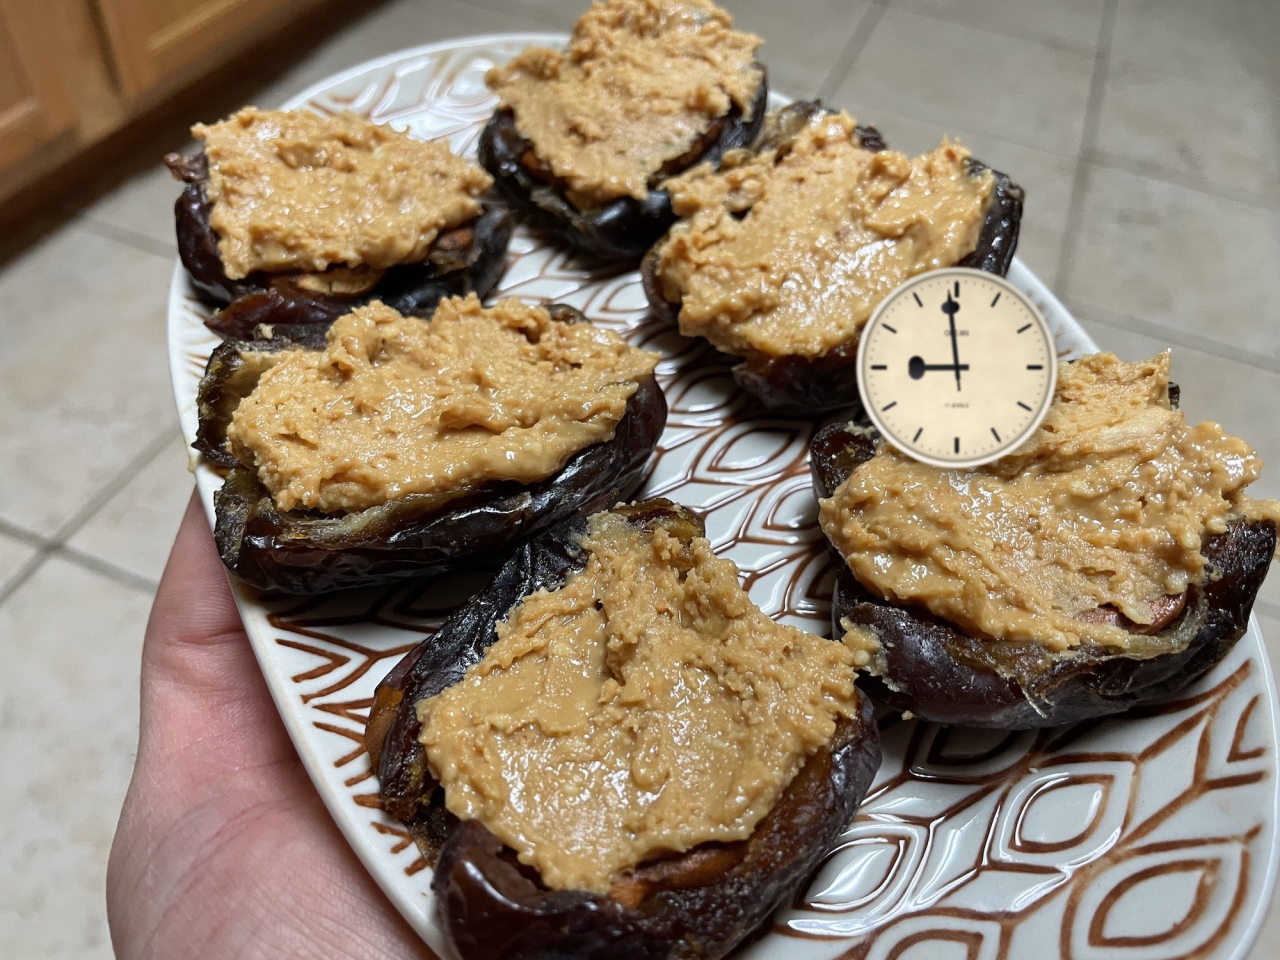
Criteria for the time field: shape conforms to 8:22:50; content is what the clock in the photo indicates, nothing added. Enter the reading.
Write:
8:58:59
